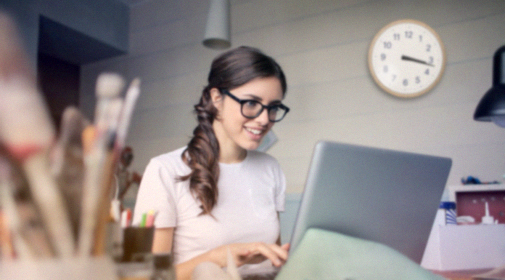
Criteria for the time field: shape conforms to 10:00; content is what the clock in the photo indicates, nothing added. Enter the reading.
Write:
3:17
